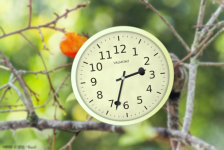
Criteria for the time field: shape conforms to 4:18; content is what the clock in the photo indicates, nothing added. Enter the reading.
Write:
2:33
